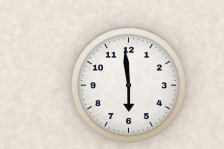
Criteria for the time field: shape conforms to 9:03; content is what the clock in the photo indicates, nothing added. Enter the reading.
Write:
5:59
